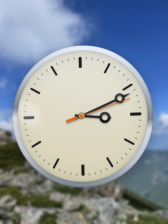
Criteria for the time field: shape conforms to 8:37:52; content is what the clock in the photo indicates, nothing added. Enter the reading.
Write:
3:11:12
